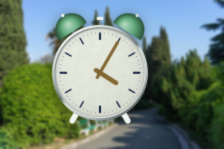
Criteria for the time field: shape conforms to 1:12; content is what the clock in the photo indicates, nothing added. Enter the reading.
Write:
4:05
